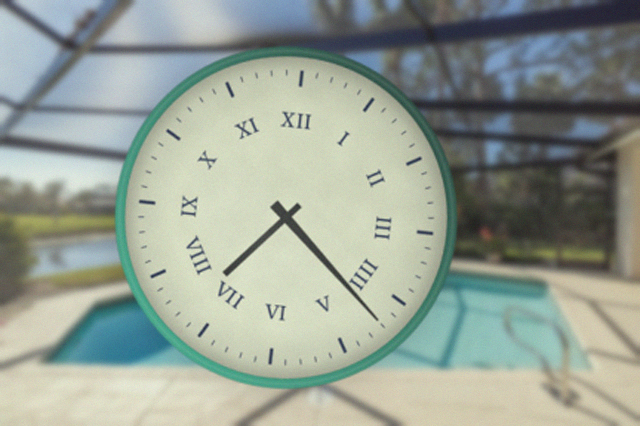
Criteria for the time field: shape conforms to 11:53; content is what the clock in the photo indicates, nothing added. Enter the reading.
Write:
7:22
